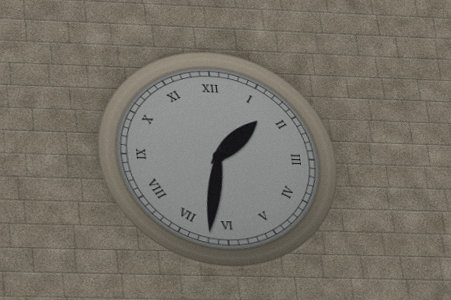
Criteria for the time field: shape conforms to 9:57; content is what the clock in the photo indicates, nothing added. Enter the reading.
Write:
1:32
